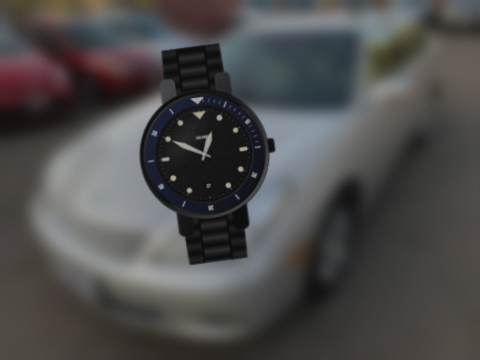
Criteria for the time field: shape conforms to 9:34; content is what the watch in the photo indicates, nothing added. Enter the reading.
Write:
12:50
